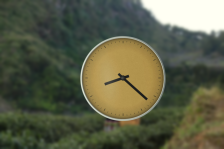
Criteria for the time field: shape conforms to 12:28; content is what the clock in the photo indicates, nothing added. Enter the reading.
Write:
8:22
